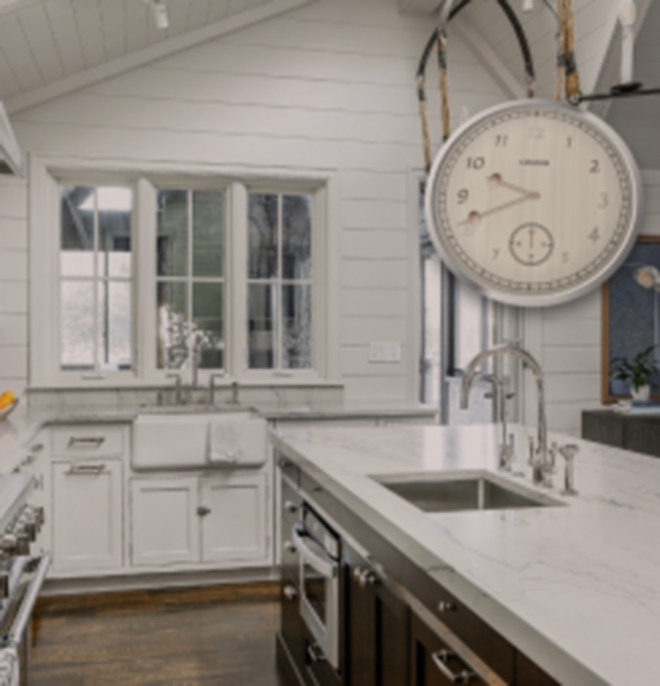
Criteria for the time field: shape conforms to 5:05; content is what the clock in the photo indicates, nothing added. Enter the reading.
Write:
9:41
